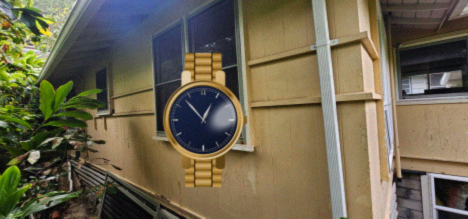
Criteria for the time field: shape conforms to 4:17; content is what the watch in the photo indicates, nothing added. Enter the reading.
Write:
12:53
